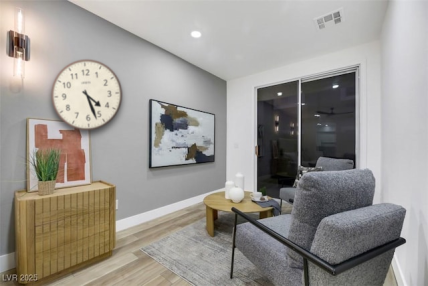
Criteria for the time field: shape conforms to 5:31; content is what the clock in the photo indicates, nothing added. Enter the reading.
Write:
4:27
